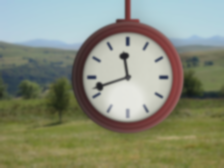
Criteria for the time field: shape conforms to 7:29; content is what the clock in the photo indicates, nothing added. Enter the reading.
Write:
11:42
